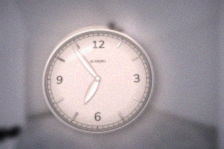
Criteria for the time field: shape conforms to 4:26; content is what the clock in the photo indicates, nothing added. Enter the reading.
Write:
6:54
